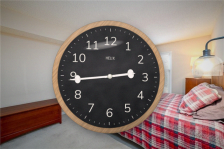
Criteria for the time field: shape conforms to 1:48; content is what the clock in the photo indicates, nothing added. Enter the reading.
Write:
2:44
